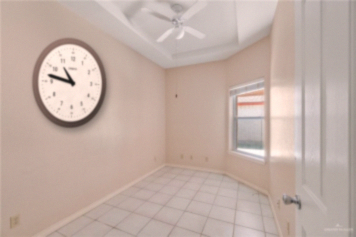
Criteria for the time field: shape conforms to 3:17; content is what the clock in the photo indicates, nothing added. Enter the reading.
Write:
10:47
